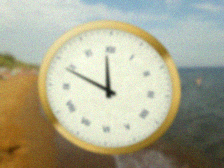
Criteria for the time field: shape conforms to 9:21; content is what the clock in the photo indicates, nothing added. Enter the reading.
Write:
11:49
